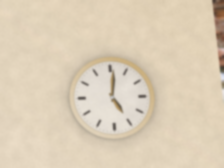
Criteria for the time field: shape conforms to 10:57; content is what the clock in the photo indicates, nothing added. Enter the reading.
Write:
5:01
